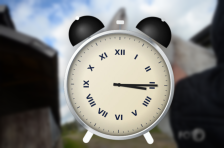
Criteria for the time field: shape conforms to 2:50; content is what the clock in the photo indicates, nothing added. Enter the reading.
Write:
3:15
